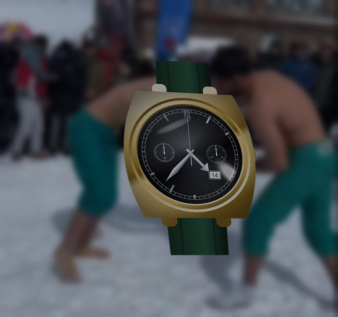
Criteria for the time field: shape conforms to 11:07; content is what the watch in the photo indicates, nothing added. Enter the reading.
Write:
4:37
